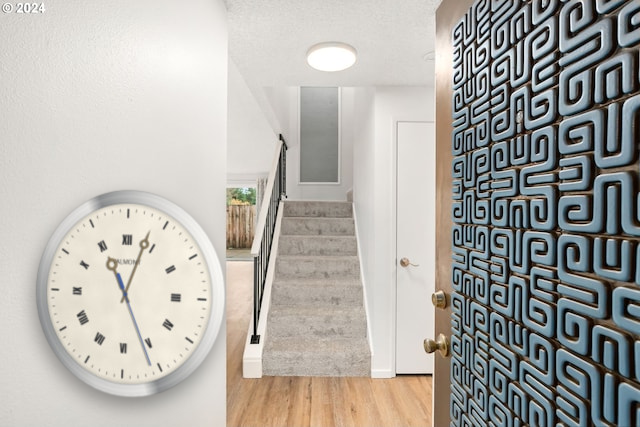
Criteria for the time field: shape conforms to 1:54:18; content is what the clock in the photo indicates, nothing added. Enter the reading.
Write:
11:03:26
